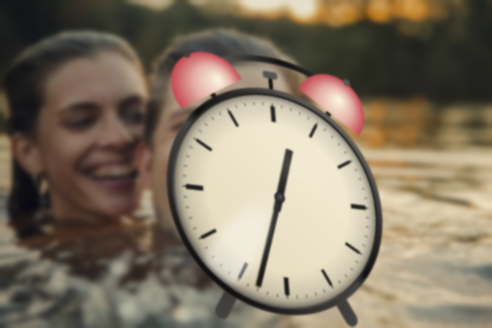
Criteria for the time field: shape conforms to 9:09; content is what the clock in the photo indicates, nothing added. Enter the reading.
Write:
12:33
